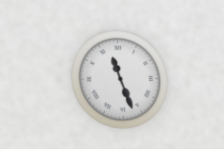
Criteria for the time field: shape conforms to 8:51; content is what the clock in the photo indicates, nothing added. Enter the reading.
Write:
11:27
